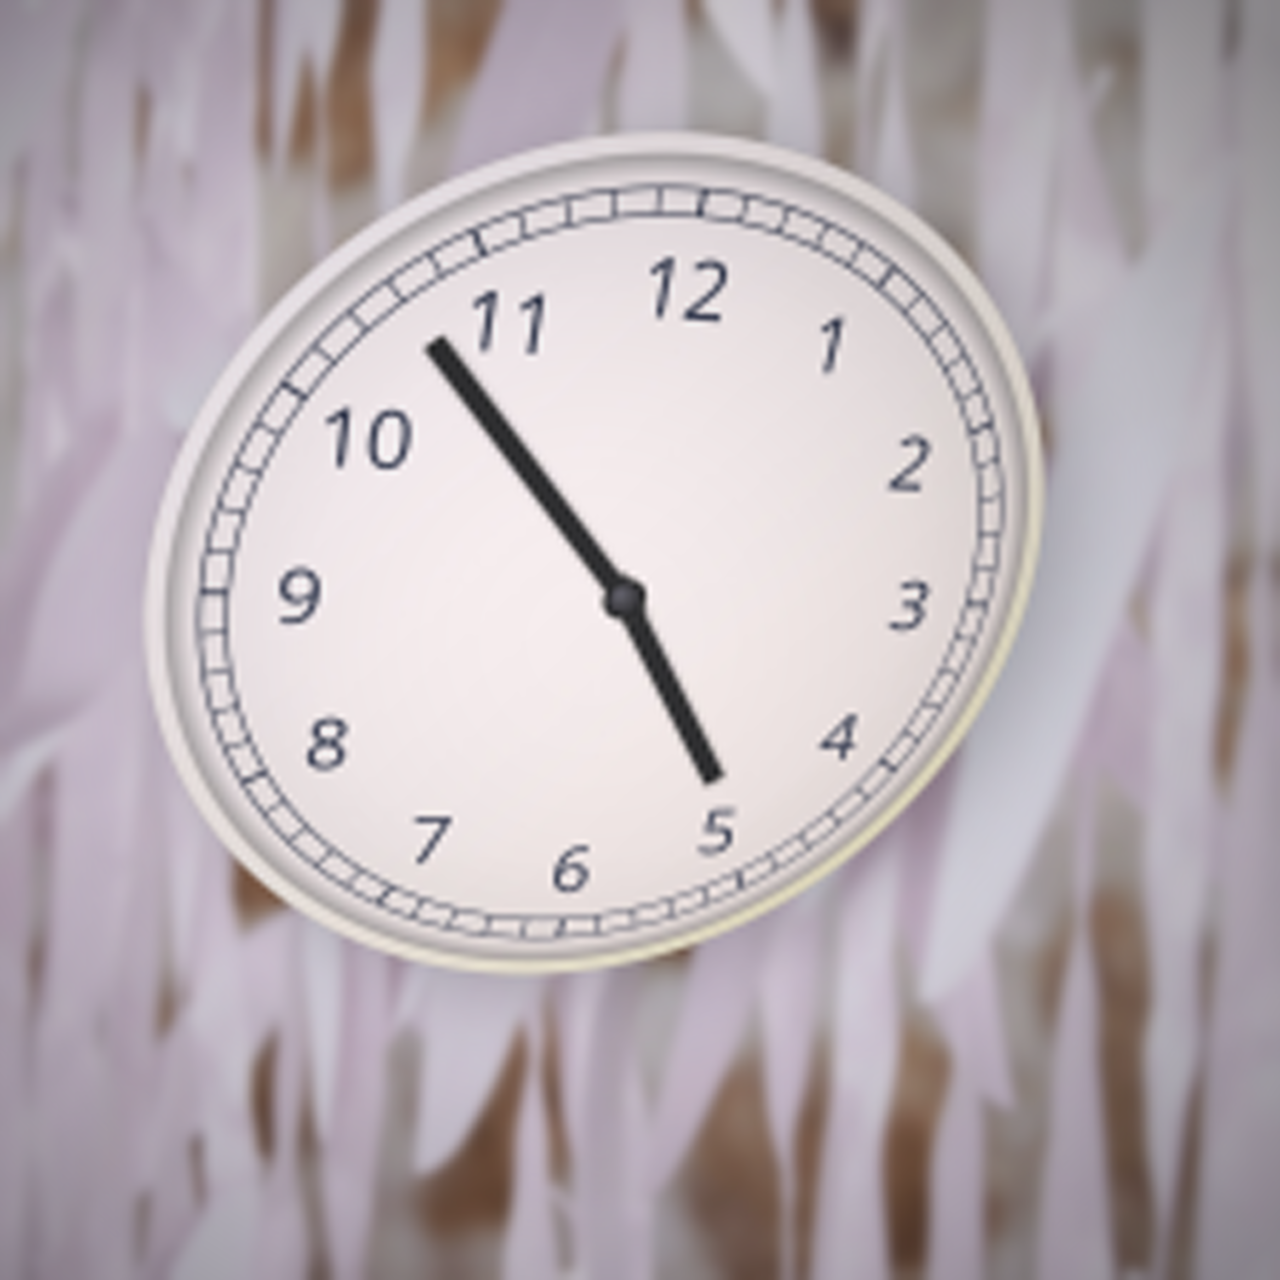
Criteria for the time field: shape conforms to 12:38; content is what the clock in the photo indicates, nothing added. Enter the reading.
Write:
4:53
